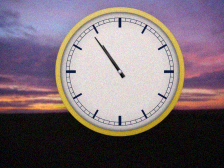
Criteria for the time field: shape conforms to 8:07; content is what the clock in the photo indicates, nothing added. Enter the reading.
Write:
10:54
